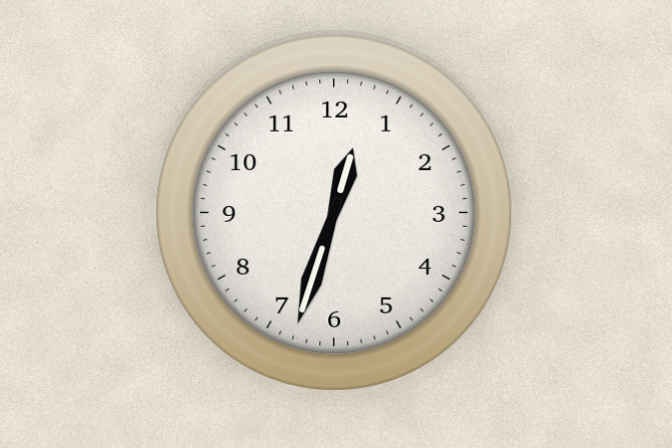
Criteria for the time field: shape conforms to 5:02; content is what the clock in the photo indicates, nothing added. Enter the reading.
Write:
12:33
